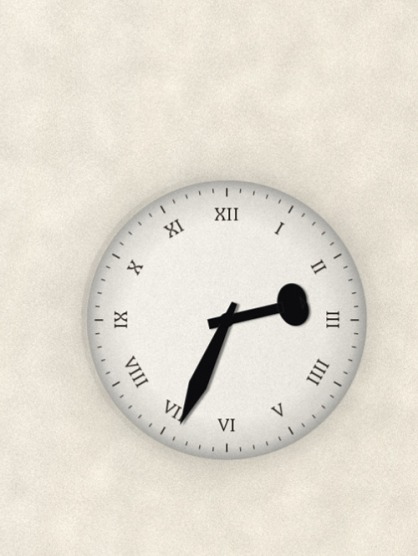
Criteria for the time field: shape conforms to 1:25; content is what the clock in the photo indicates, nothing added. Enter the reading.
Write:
2:34
